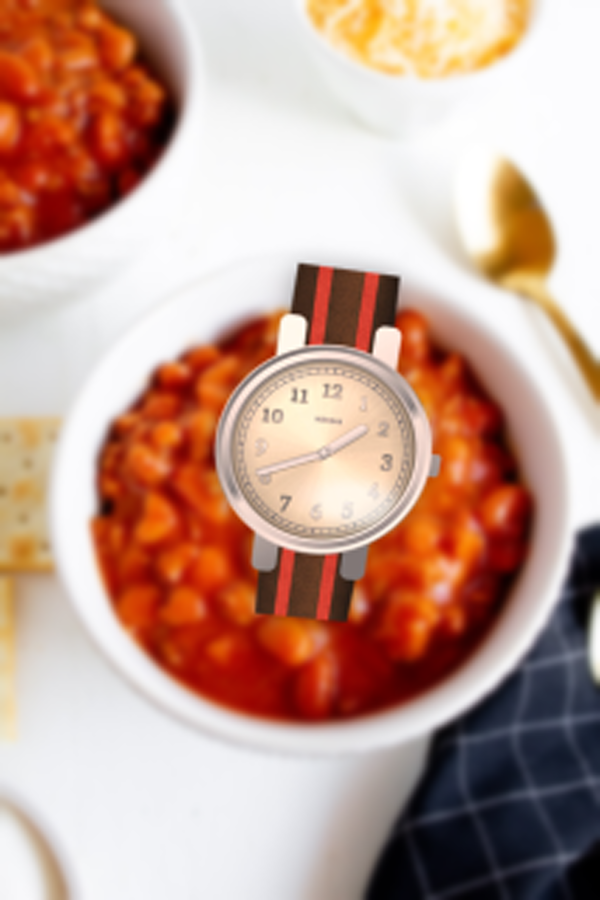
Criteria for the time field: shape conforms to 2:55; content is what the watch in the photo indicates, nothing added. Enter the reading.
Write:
1:41
